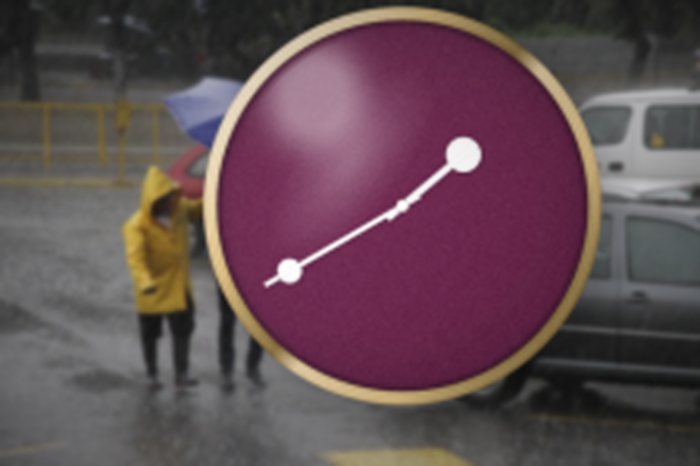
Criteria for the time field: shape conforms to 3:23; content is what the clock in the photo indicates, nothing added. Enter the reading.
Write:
1:40
